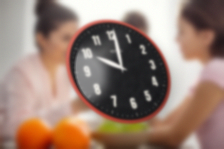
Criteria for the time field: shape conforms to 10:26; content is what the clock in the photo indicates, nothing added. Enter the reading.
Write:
10:01
